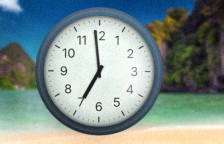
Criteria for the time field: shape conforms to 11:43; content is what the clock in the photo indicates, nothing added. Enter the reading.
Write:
6:59
